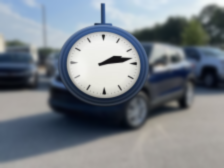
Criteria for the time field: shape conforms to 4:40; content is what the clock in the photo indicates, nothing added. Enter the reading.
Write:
2:13
